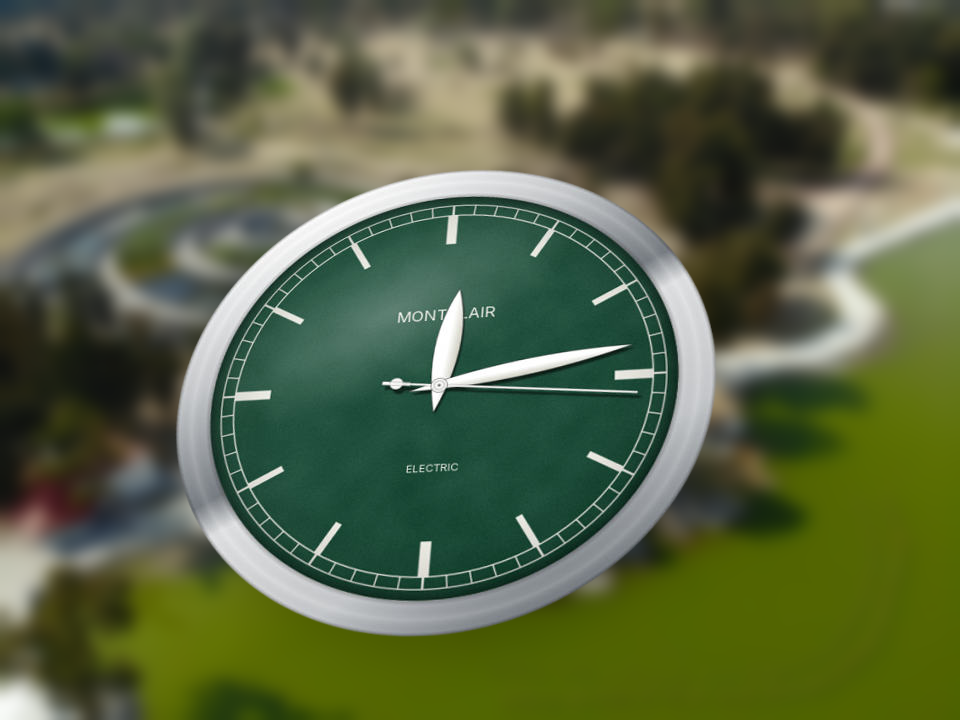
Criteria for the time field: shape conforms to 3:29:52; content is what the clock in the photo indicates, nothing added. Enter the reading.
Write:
12:13:16
